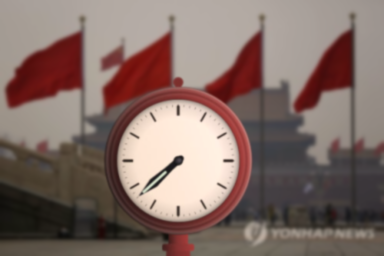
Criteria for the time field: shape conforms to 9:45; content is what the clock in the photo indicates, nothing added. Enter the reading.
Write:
7:38
